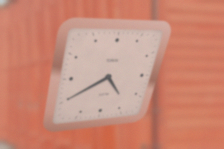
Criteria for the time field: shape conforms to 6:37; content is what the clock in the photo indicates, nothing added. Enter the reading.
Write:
4:40
